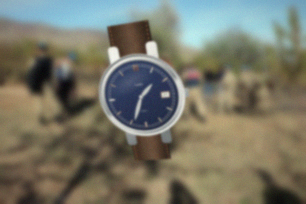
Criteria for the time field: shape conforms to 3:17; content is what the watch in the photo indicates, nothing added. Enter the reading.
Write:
1:34
